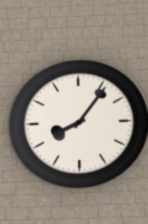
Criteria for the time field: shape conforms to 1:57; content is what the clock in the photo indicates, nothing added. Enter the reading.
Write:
8:06
